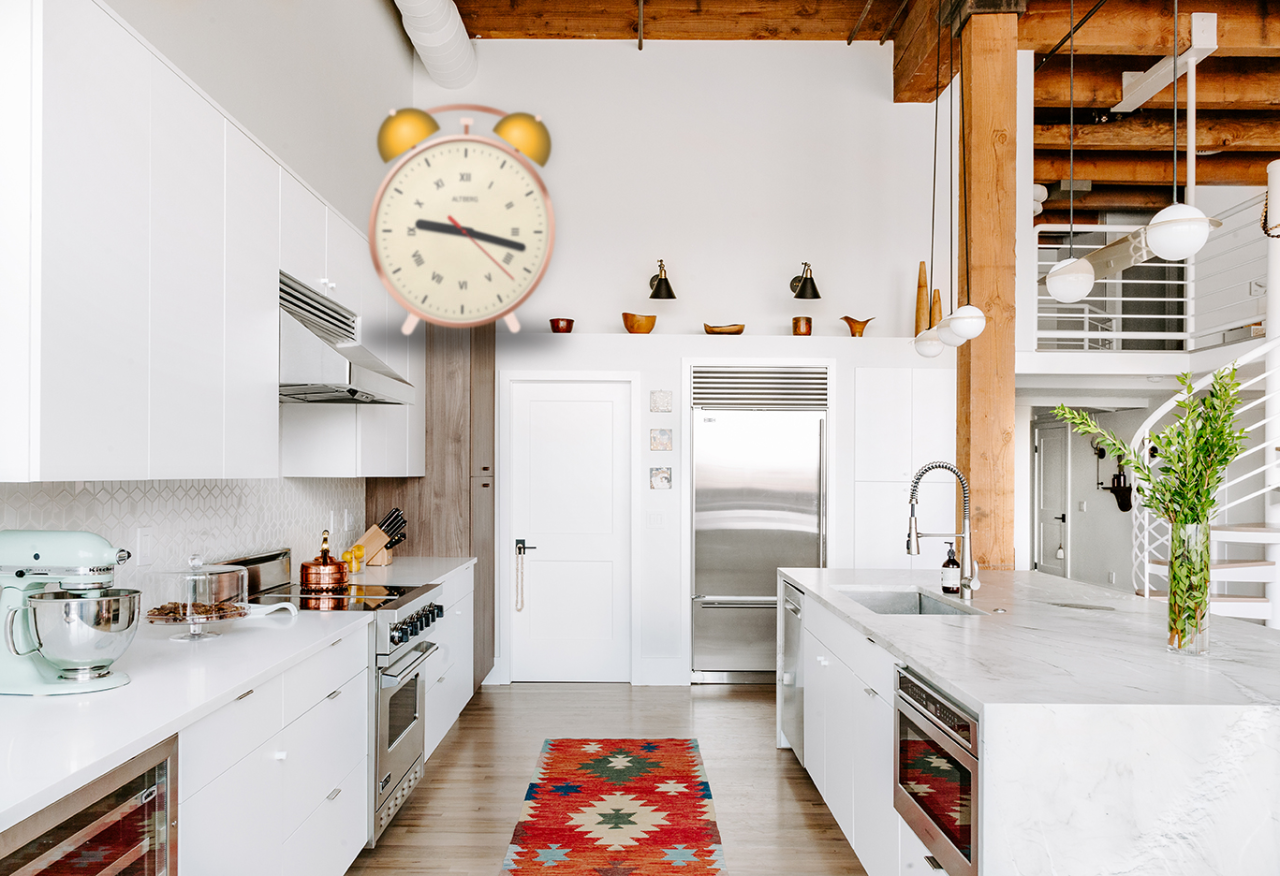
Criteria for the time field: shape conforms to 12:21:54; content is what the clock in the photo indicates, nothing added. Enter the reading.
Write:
9:17:22
